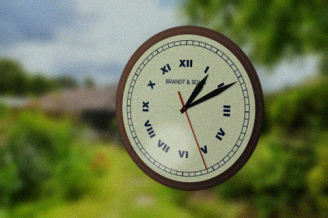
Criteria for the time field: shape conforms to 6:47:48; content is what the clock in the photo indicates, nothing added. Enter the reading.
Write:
1:10:26
